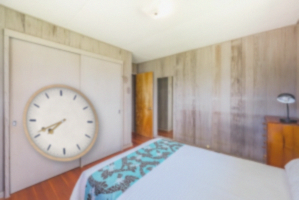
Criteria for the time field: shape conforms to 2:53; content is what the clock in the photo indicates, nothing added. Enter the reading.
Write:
7:41
